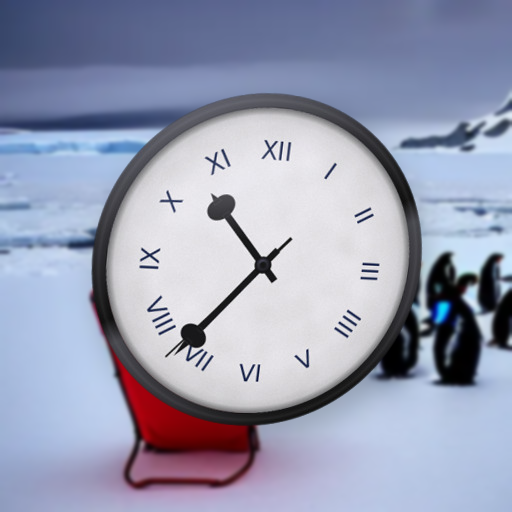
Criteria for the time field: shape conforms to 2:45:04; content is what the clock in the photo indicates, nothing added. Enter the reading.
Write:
10:36:37
